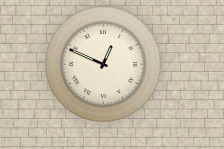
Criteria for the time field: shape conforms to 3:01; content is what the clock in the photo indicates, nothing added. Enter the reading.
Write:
12:49
